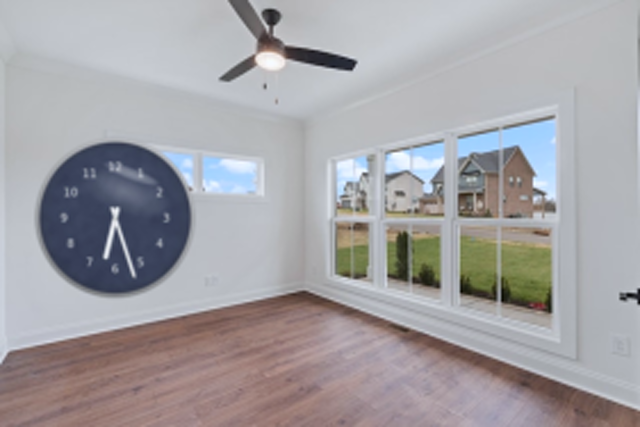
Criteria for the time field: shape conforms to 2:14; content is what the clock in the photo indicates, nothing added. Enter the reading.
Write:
6:27
